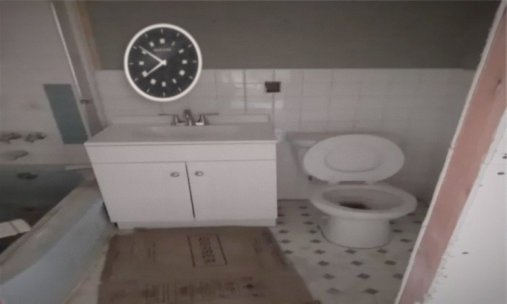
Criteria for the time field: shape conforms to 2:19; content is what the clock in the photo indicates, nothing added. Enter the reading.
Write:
7:51
